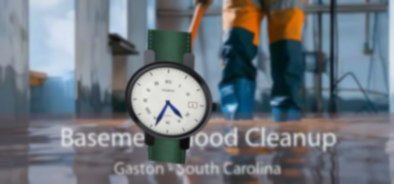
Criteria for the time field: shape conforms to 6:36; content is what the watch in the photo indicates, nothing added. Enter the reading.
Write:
4:34
